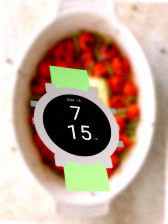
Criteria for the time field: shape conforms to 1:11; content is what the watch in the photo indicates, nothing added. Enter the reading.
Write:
7:15
